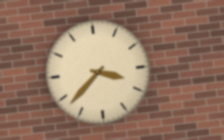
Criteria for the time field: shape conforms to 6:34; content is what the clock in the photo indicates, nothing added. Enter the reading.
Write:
3:38
